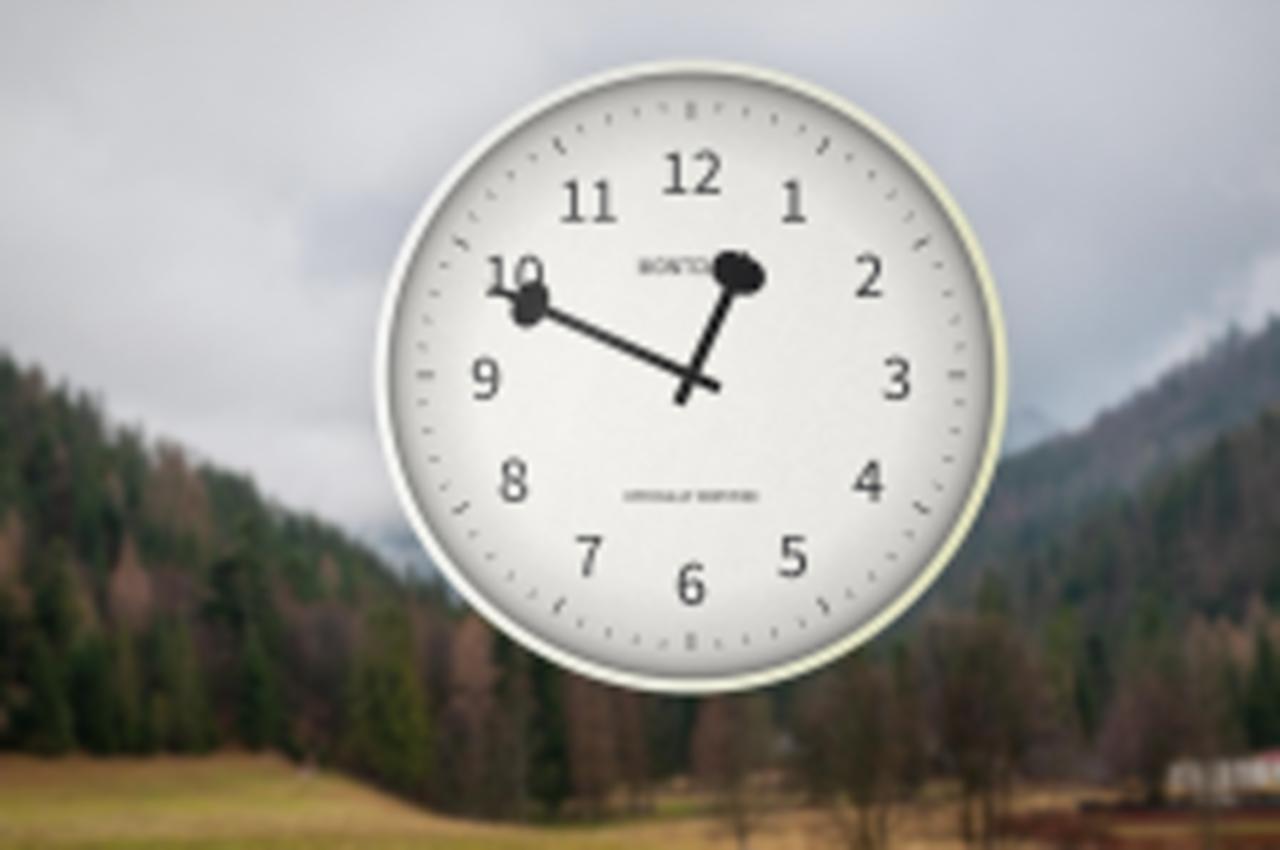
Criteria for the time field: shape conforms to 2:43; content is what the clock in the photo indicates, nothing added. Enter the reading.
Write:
12:49
